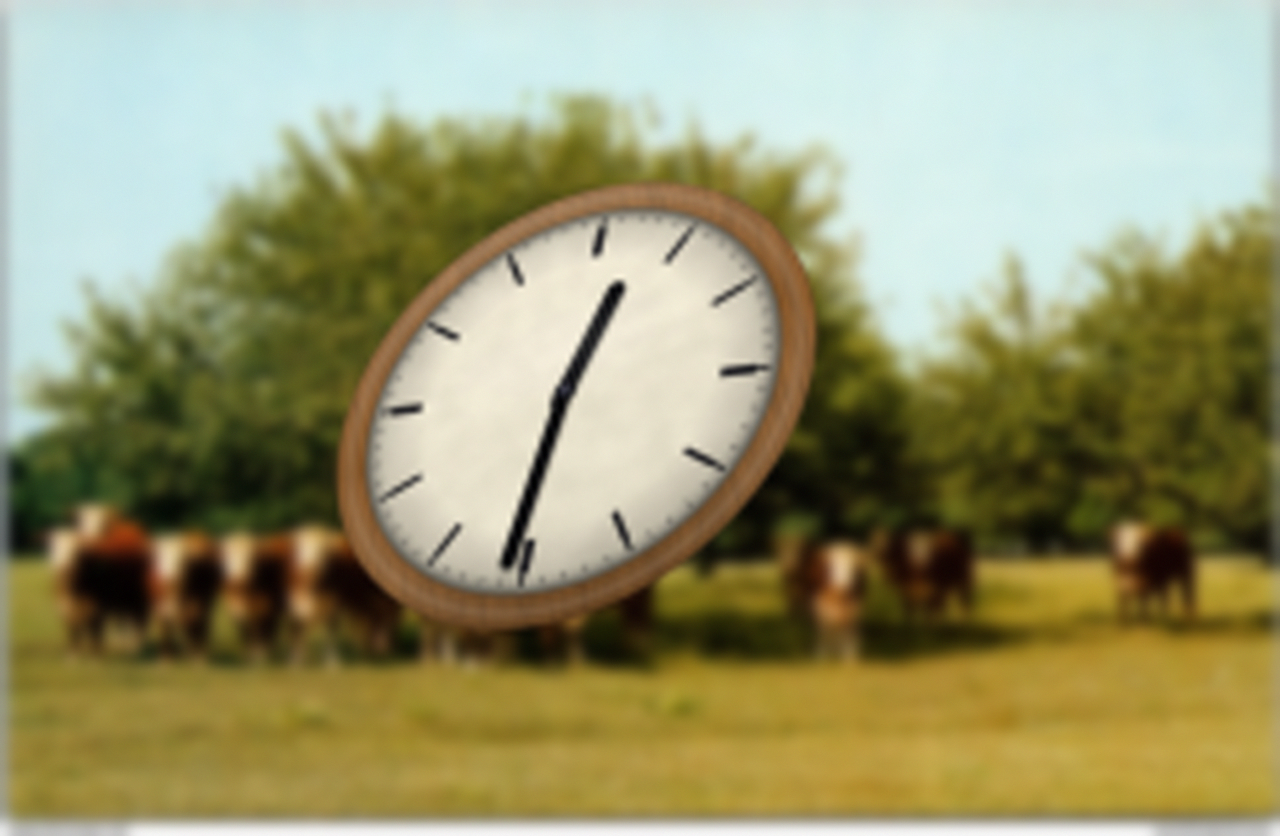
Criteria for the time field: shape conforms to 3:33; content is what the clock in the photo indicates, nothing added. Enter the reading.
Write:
12:31
